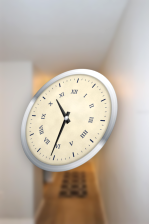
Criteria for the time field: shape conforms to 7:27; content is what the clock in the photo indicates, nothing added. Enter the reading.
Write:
10:31
